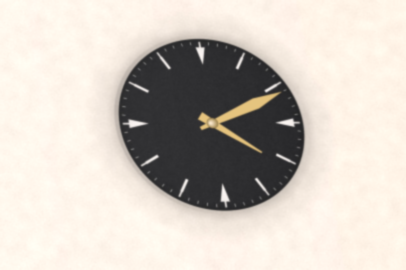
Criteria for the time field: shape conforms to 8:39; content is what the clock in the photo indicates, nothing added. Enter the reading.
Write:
4:11
